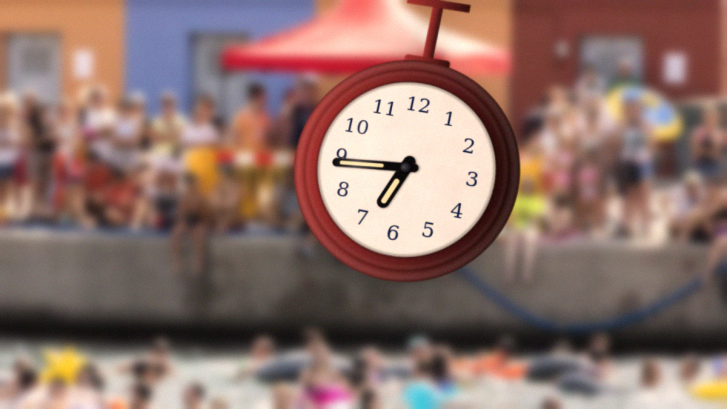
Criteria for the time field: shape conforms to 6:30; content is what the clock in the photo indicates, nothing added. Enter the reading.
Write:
6:44
